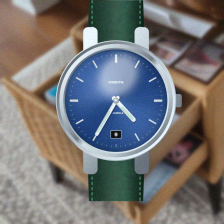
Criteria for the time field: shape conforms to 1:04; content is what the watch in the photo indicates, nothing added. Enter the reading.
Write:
4:35
